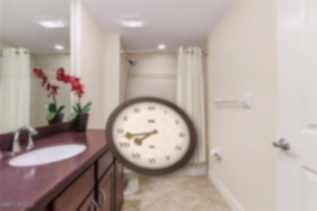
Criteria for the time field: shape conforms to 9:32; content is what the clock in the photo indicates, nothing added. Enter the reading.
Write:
7:43
